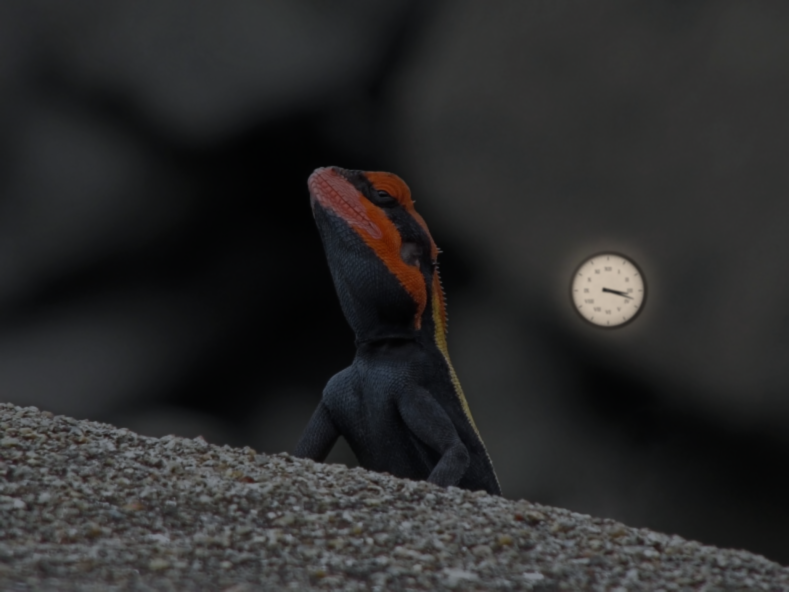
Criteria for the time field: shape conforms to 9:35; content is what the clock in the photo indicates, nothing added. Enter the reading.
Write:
3:18
